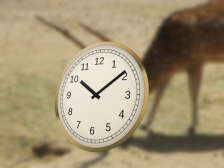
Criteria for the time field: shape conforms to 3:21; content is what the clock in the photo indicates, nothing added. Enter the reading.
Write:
10:09
